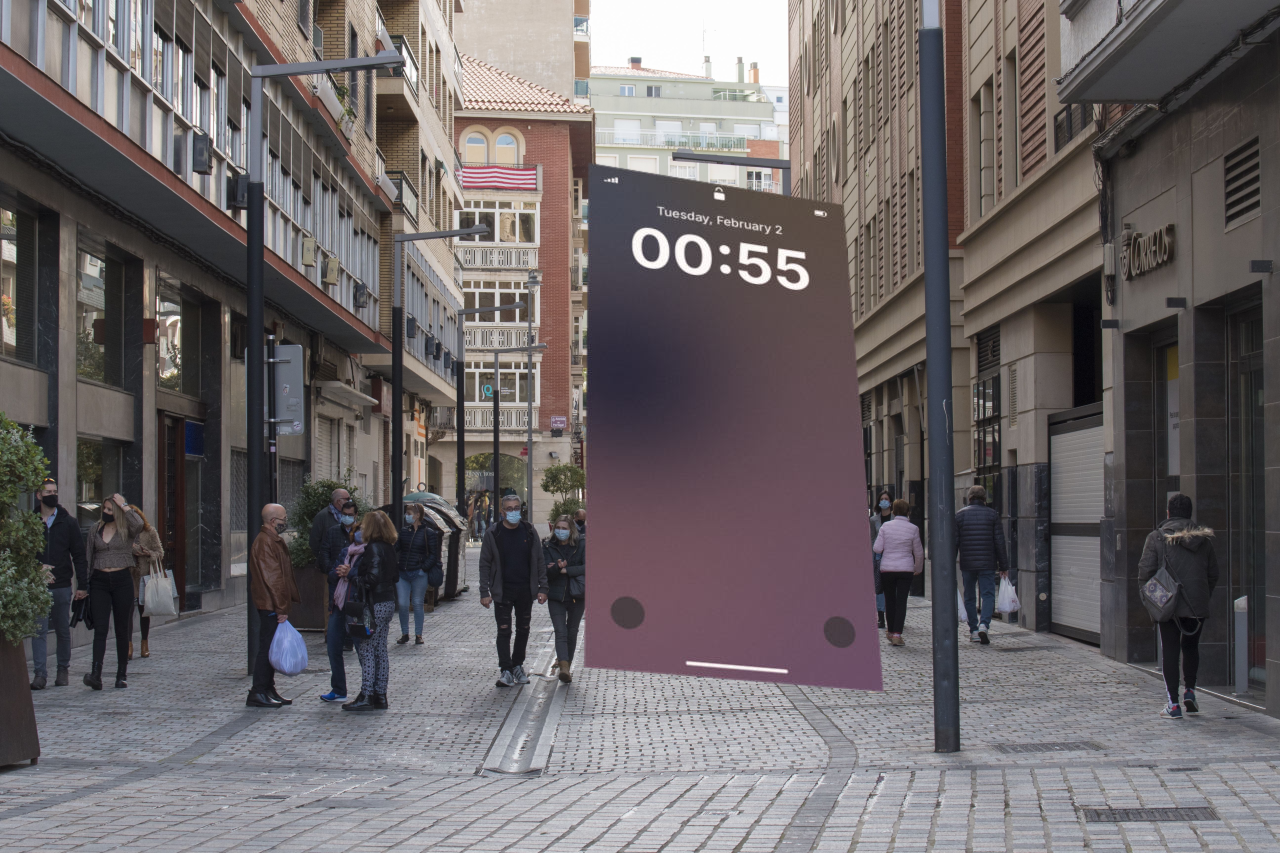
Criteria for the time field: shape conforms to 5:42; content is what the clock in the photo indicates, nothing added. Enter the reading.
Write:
0:55
